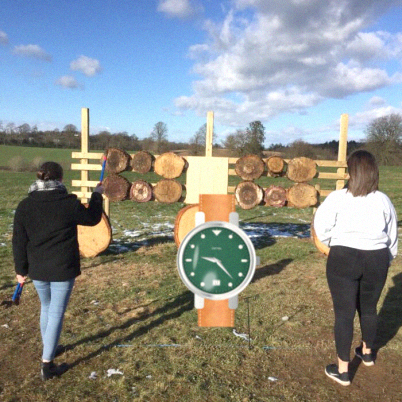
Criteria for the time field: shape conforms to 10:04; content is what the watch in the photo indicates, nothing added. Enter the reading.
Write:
9:23
